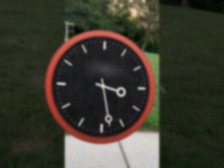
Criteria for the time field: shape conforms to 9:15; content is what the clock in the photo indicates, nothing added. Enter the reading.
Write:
3:28
